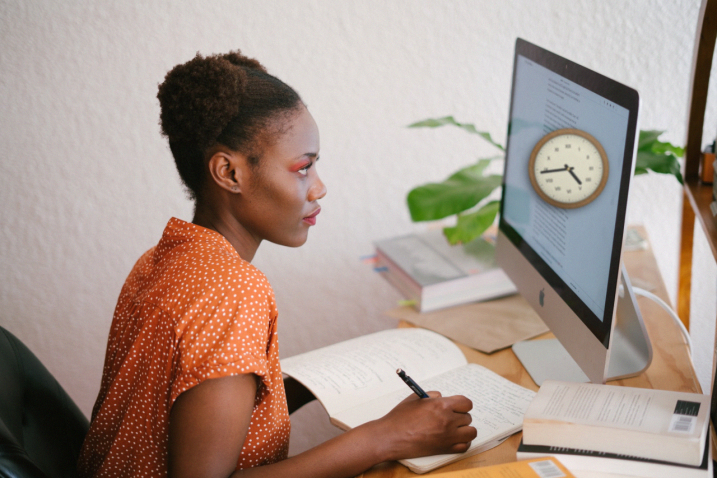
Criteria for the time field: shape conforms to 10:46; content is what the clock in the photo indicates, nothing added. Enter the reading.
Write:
4:44
